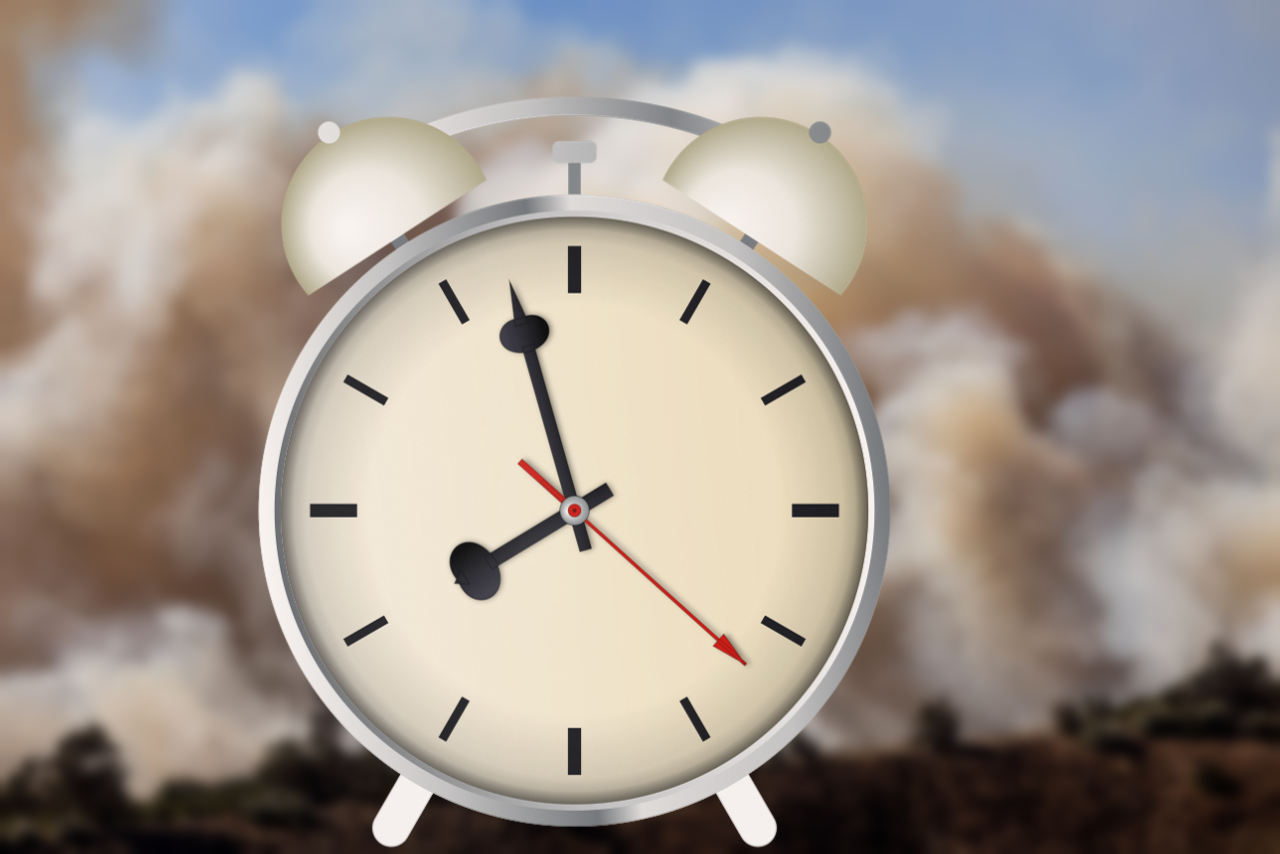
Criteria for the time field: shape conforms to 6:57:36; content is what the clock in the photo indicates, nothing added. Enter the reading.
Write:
7:57:22
